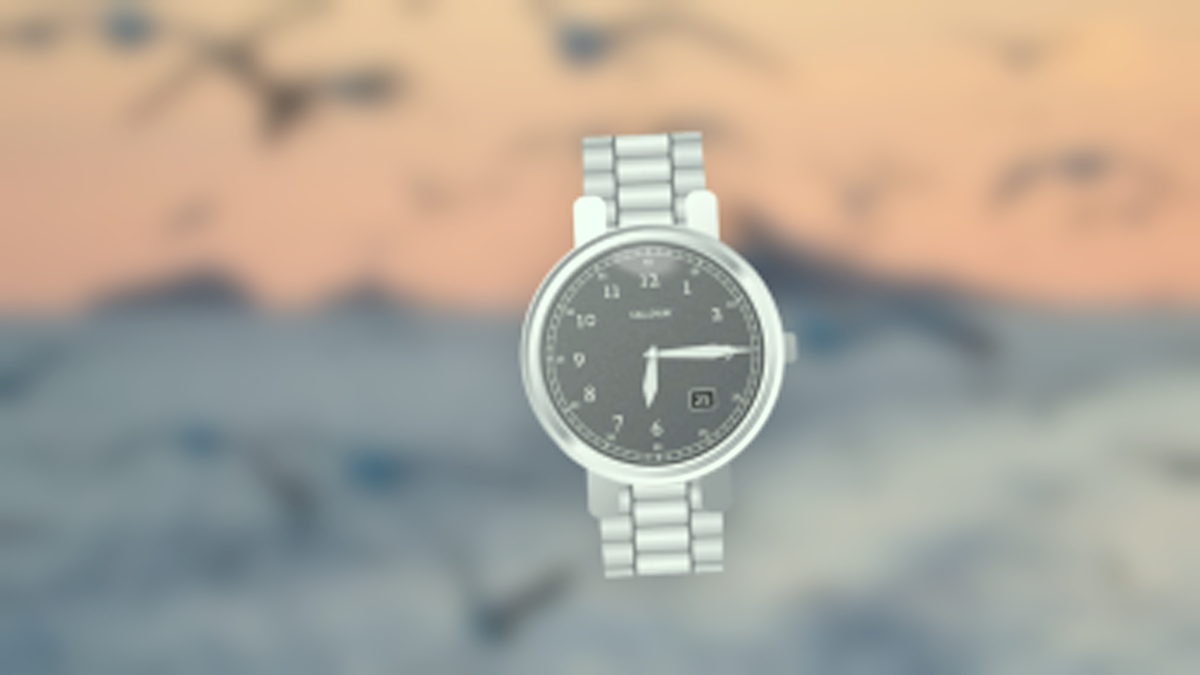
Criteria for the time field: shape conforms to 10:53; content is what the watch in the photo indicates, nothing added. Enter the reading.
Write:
6:15
